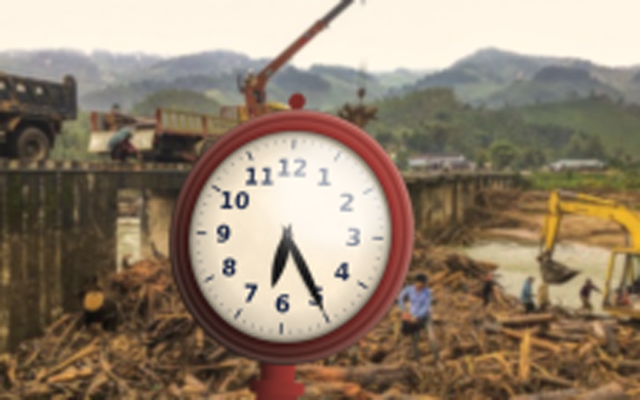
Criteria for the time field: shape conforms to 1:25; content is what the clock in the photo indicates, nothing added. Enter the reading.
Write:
6:25
